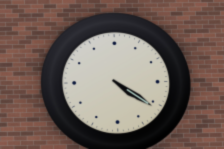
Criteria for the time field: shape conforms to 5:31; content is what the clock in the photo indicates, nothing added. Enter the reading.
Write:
4:21
